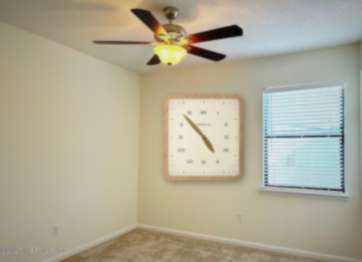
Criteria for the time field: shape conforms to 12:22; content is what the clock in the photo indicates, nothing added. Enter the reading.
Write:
4:53
